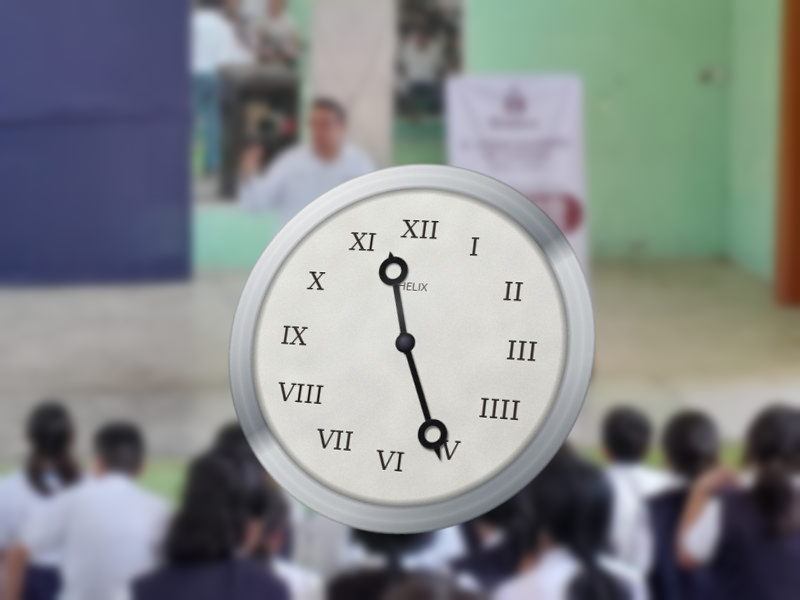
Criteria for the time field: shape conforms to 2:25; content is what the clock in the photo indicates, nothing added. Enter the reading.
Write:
11:26
